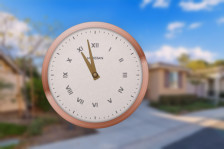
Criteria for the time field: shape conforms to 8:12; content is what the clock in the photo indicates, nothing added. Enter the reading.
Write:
10:58
